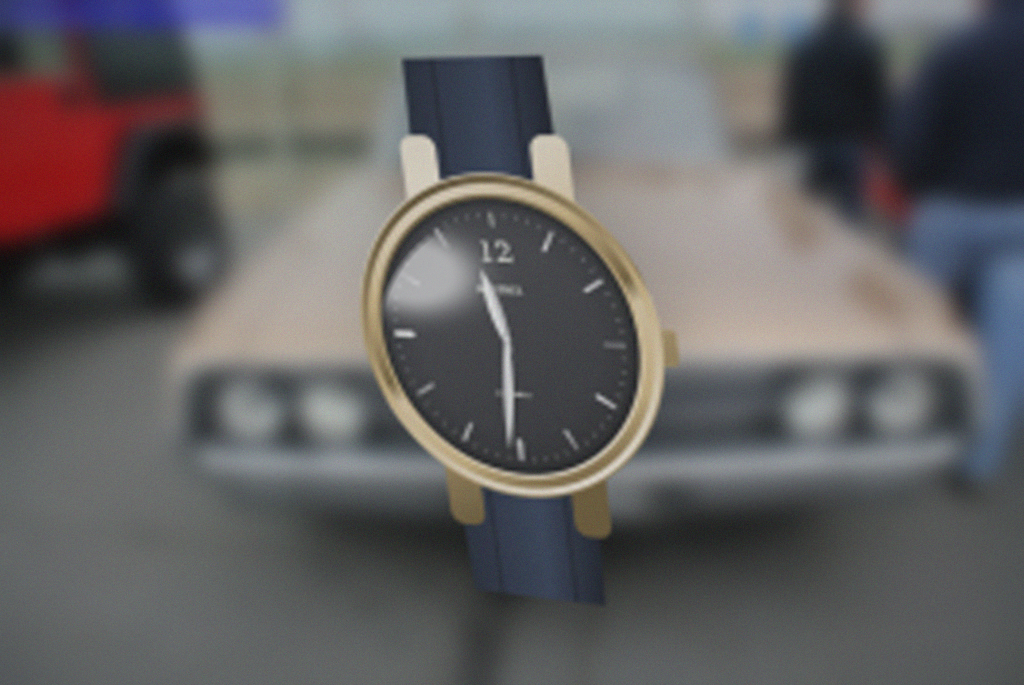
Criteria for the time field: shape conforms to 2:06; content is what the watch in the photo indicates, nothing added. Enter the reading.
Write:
11:31
